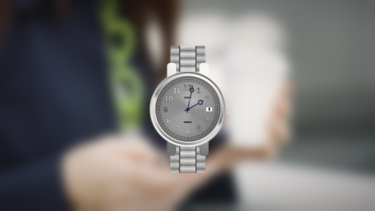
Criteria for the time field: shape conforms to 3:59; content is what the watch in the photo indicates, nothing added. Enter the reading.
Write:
2:02
